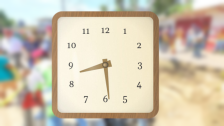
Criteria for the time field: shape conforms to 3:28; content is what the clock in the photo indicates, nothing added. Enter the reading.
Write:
8:29
